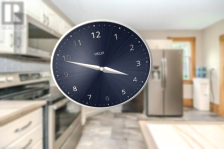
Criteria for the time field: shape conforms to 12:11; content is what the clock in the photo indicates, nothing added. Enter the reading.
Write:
3:49
